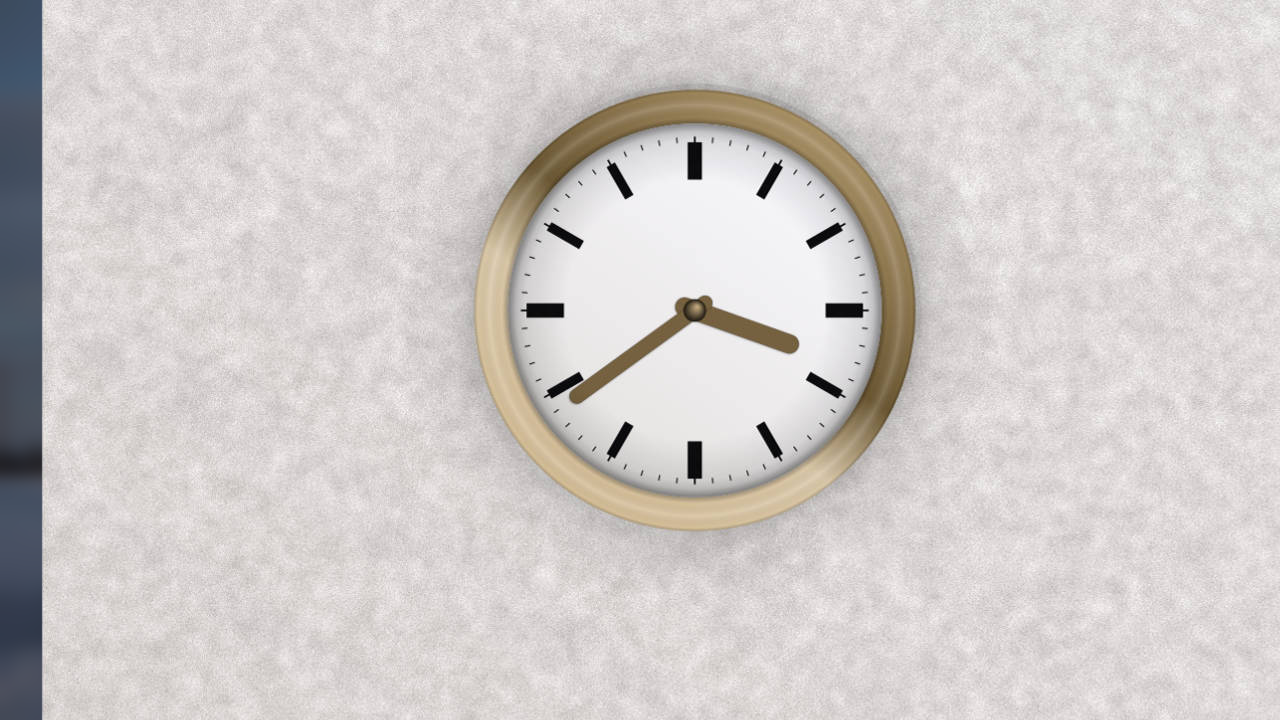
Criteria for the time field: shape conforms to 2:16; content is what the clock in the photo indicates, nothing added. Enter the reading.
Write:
3:39
